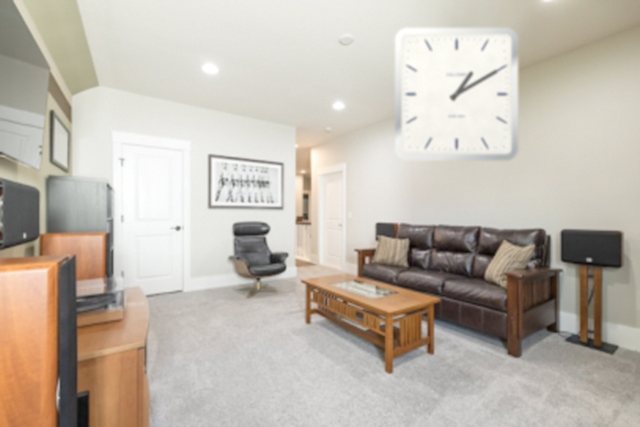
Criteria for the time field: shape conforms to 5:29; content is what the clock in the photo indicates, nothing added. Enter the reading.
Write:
1:10
